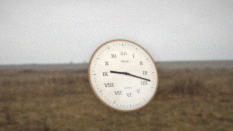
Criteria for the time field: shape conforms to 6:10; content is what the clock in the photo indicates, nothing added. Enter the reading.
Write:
9:18
